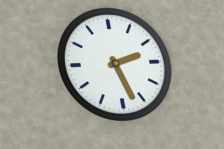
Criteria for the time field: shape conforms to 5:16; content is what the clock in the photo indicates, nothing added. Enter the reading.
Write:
2:27
